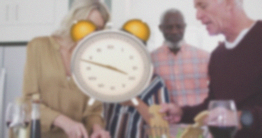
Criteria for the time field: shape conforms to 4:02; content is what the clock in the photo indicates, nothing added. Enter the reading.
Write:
3:48
